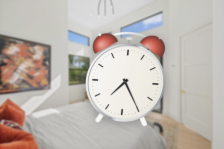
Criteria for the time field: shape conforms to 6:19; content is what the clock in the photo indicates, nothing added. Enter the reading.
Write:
7:25
